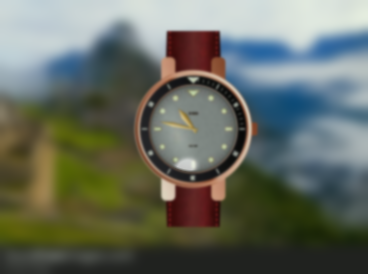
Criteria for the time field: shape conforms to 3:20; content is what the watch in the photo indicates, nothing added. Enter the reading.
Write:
10:47
